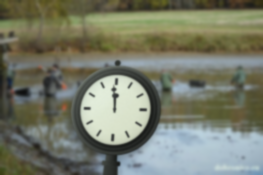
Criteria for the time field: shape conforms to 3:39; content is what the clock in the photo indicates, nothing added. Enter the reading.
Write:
11:59
